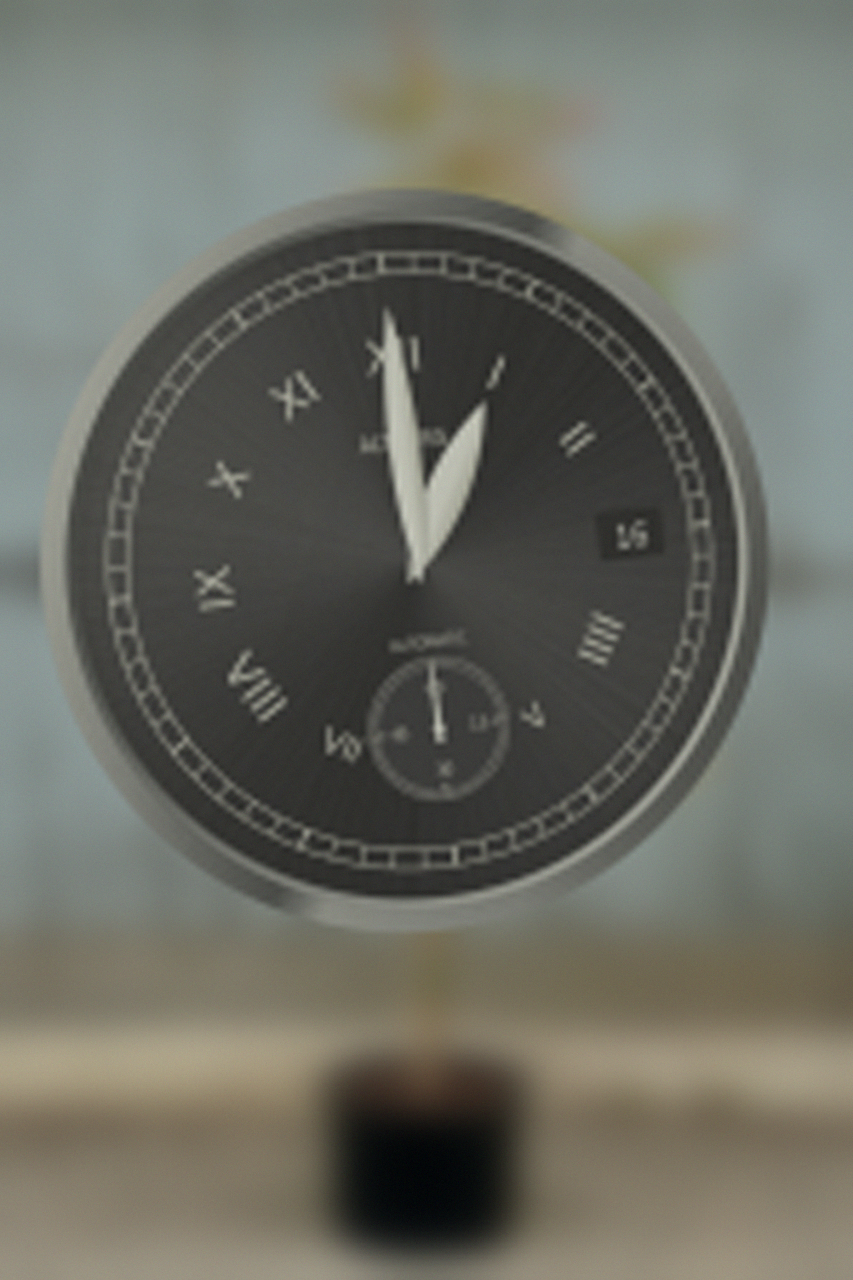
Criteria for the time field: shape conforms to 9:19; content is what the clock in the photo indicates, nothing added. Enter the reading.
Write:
1:00
